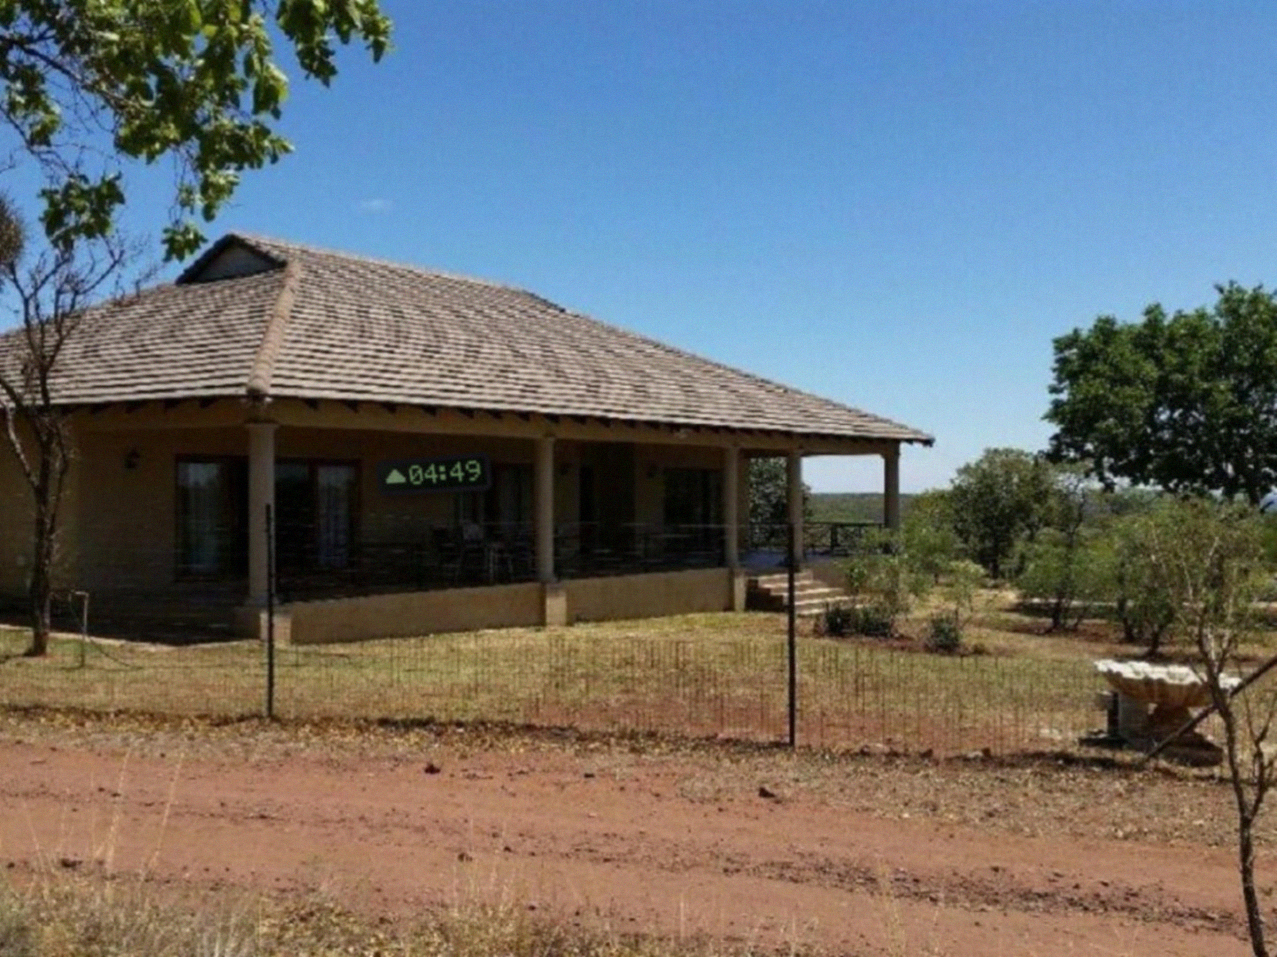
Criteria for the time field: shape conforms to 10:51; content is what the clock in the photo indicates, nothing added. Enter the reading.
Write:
4:49
